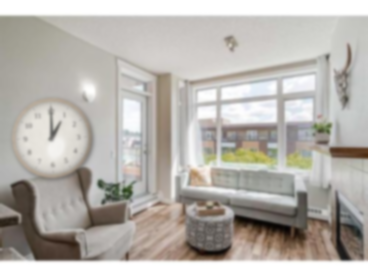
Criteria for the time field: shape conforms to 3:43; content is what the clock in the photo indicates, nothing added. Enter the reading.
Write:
1:00
